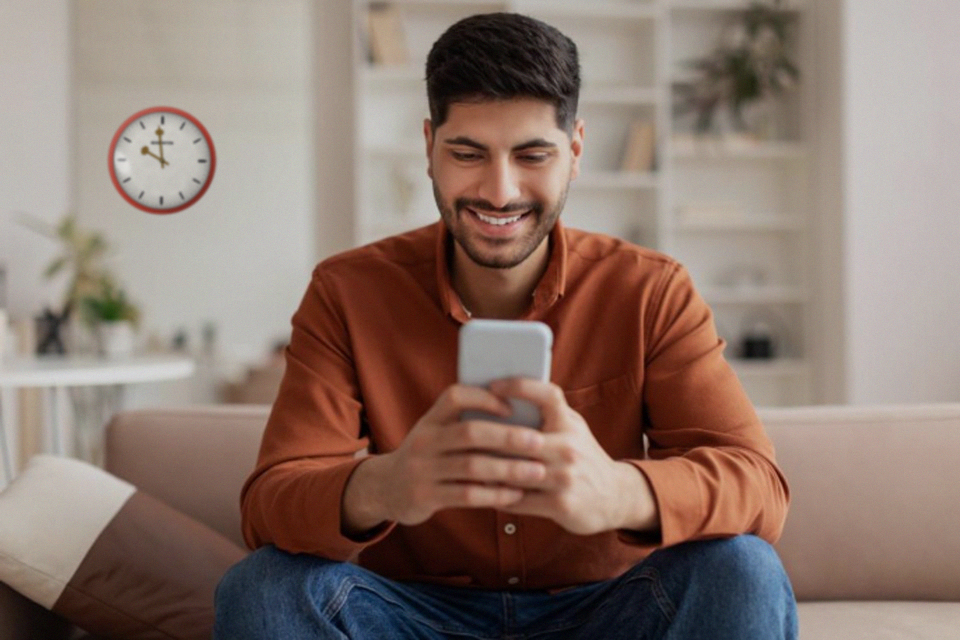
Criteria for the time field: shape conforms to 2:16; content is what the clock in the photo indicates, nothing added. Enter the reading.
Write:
9:59
